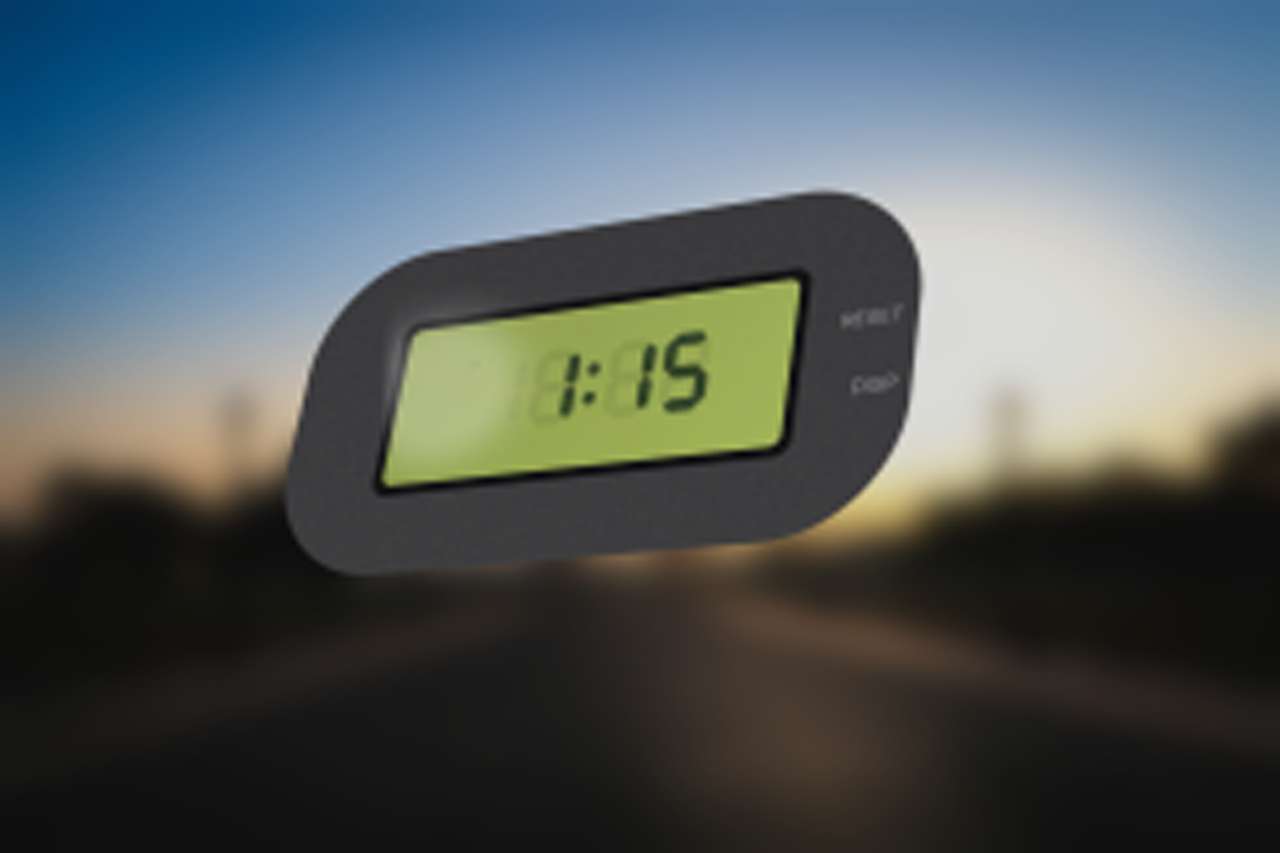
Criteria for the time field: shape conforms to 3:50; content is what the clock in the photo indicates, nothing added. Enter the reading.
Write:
1:15
